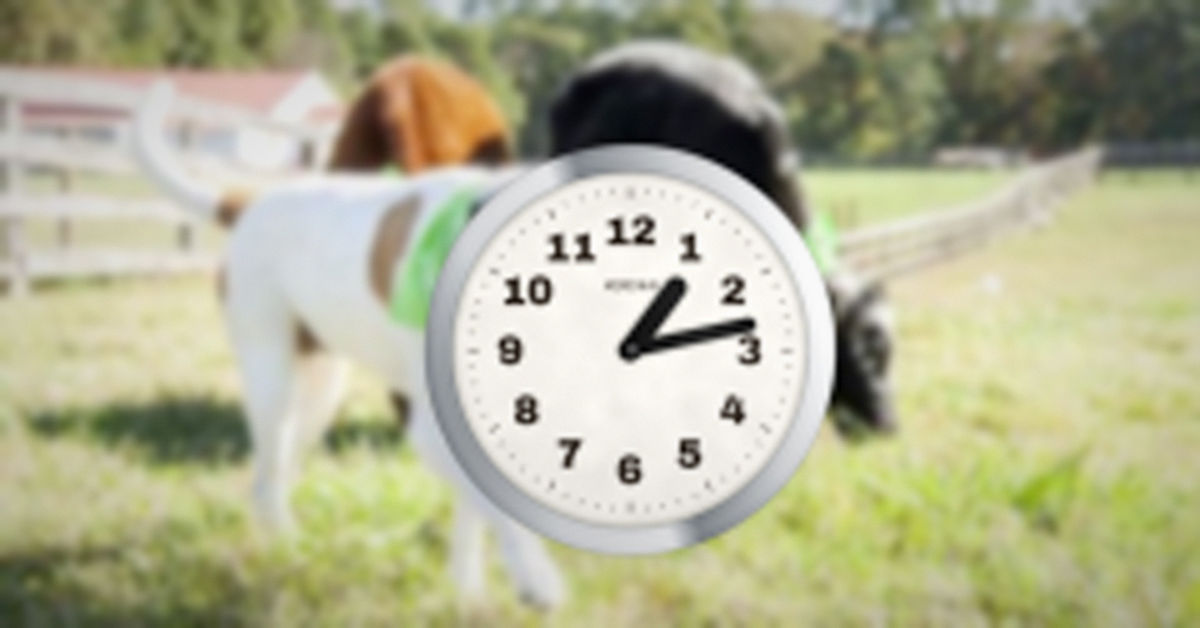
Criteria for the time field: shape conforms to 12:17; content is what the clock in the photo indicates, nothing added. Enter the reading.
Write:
1:13
